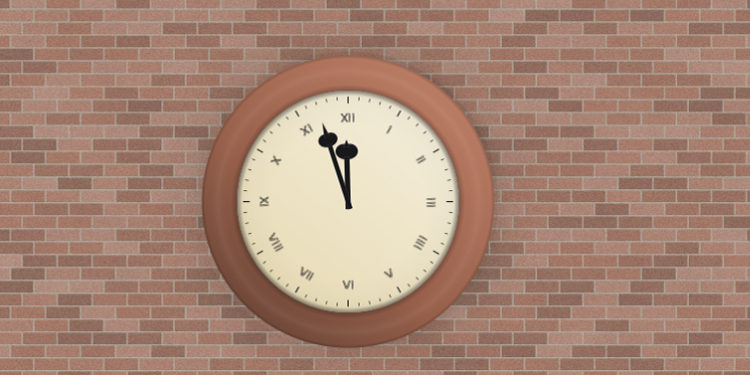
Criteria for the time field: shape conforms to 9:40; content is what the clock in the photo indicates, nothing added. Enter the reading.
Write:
11:57
